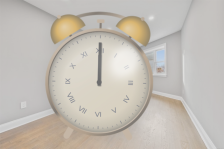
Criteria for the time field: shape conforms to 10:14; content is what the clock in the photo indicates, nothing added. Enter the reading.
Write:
12:00
